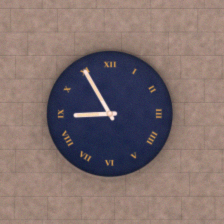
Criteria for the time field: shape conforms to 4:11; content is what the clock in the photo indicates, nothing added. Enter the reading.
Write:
8:55
